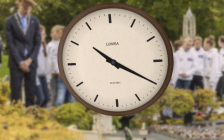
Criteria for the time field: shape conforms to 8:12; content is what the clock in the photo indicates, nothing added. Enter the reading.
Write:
10:20
